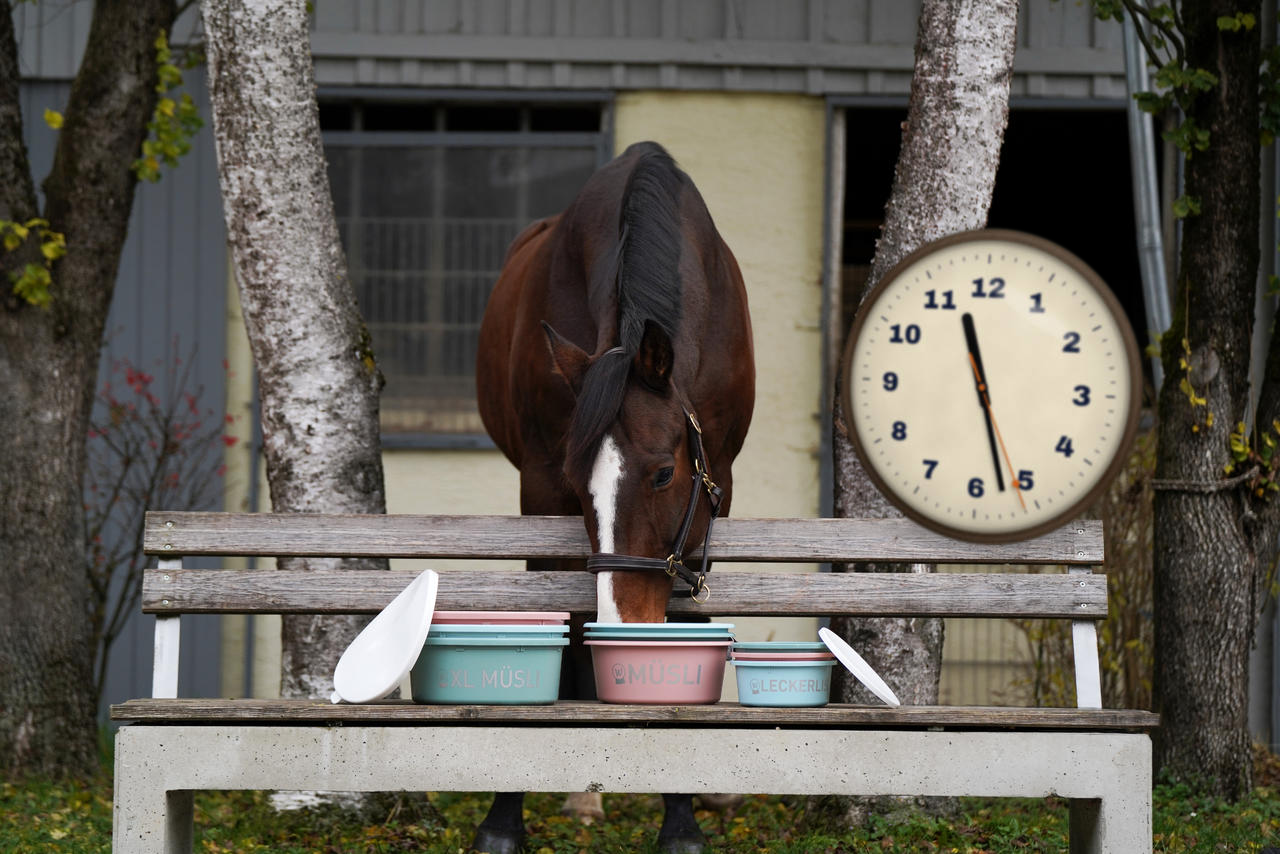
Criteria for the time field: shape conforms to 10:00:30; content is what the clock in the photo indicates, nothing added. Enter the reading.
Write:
11:27:26
